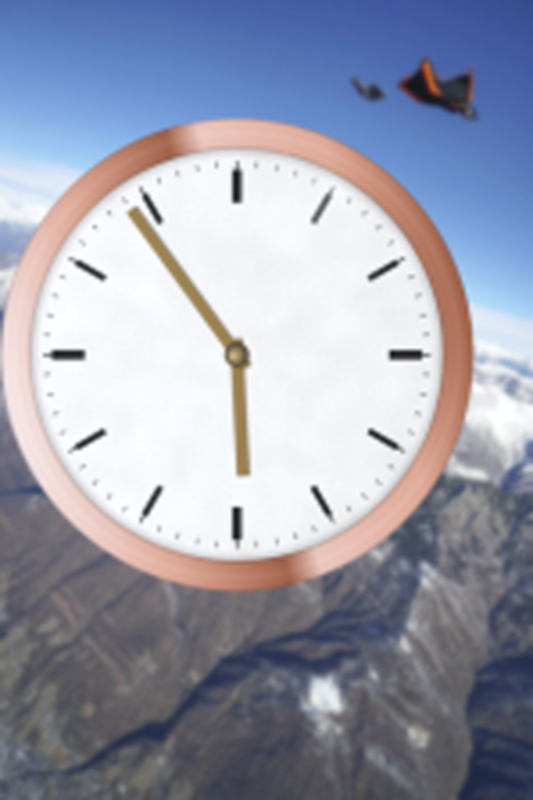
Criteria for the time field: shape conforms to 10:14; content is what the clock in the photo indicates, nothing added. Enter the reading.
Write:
5:54
